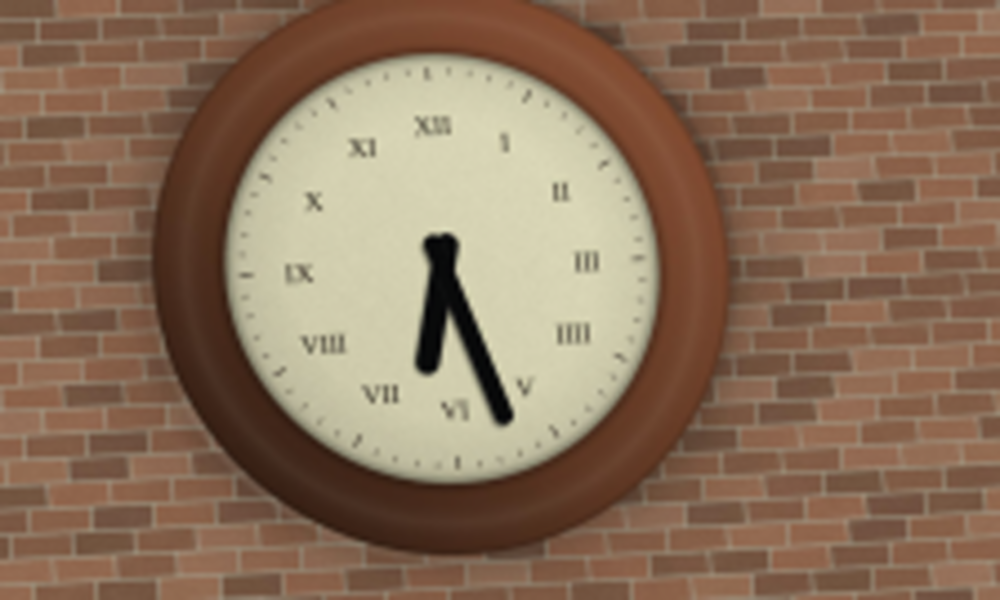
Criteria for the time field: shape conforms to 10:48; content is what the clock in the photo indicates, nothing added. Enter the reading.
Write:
6:27
